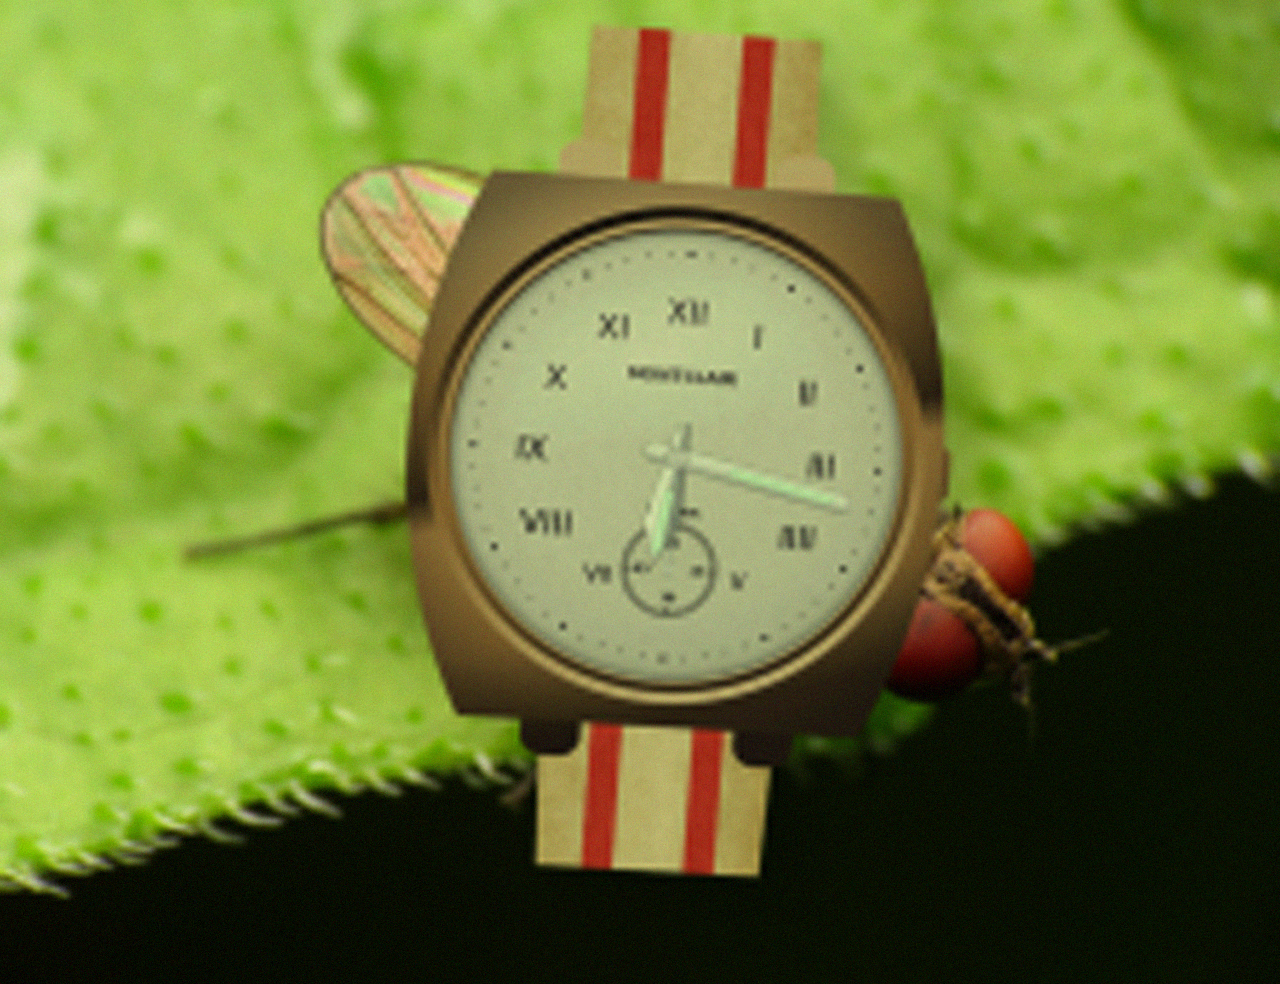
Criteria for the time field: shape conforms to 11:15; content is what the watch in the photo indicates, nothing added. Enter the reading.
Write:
6:17
